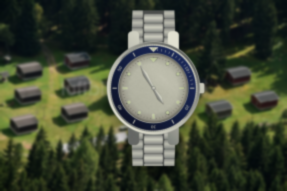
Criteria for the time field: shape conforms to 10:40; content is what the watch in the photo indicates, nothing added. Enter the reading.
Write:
4:55
